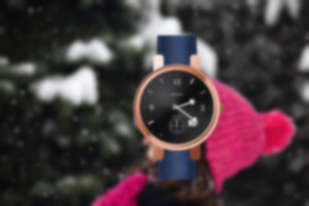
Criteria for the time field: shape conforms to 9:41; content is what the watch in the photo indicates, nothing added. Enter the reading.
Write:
2:21
